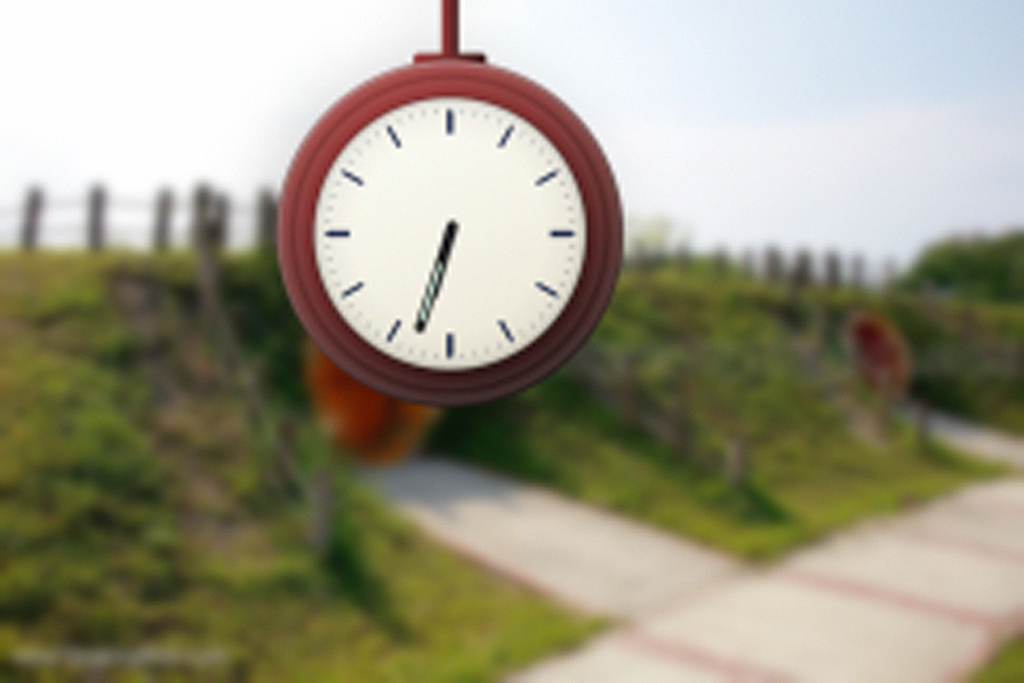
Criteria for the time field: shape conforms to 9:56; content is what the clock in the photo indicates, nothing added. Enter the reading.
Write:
6:33
